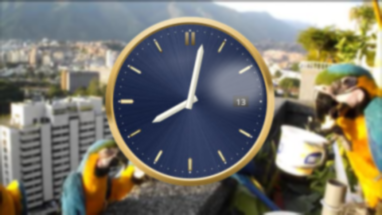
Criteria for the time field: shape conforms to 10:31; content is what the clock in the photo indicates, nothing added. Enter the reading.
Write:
8:02
